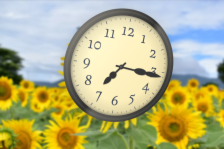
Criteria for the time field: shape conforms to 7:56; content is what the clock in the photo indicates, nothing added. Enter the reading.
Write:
7:16
